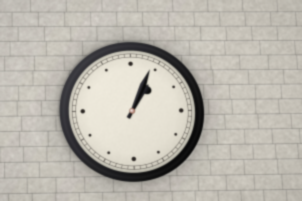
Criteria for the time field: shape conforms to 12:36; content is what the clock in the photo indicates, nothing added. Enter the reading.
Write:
1:04
